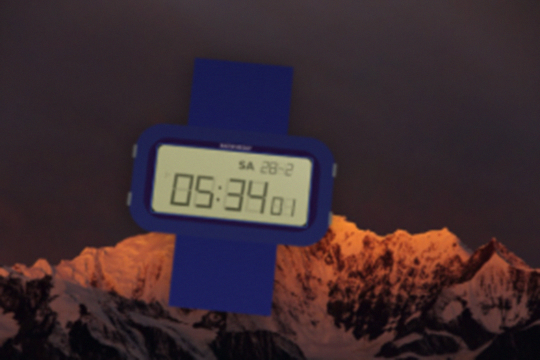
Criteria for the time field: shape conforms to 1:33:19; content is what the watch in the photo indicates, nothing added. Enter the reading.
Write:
5:34:01
